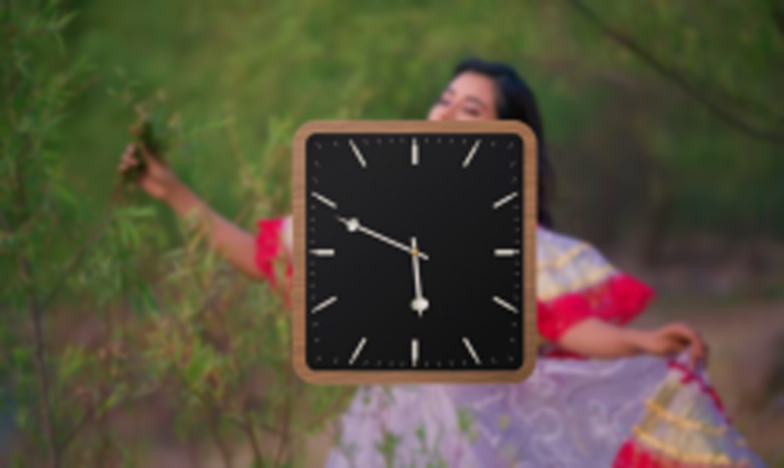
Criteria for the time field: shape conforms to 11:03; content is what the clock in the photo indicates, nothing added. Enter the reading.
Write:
5:49
